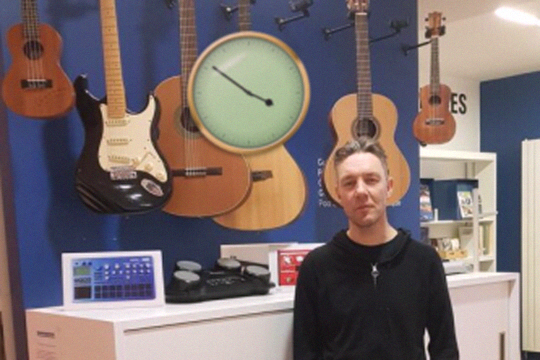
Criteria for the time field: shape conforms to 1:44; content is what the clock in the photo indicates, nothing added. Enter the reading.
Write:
3:51
